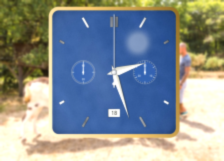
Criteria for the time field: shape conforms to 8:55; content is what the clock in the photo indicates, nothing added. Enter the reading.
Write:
2:27
